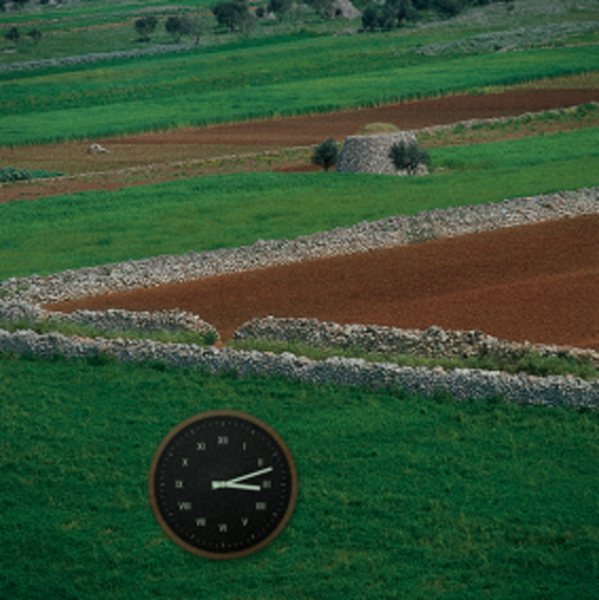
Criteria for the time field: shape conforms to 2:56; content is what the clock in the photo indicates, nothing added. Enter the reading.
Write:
3:12
